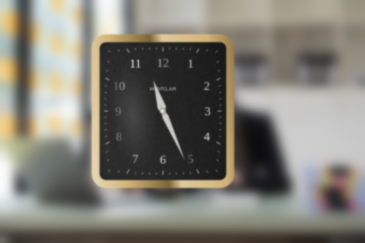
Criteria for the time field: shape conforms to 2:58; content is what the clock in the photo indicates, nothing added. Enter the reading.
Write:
11:26
